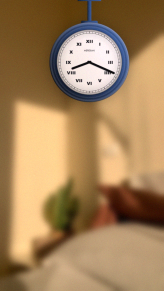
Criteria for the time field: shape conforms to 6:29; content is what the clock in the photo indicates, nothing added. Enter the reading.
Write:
8:19
